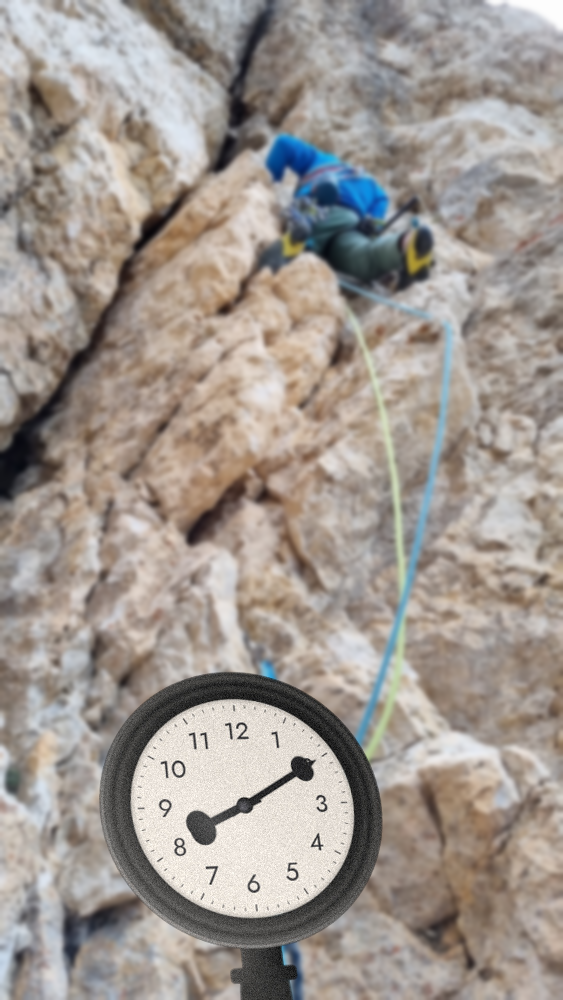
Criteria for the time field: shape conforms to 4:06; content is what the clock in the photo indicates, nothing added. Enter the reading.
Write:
8:10
